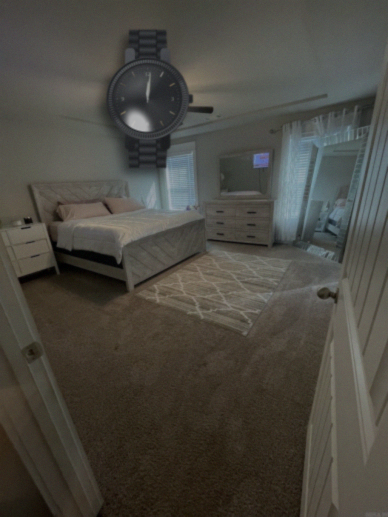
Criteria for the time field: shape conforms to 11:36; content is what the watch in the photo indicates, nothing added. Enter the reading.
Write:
12:01
